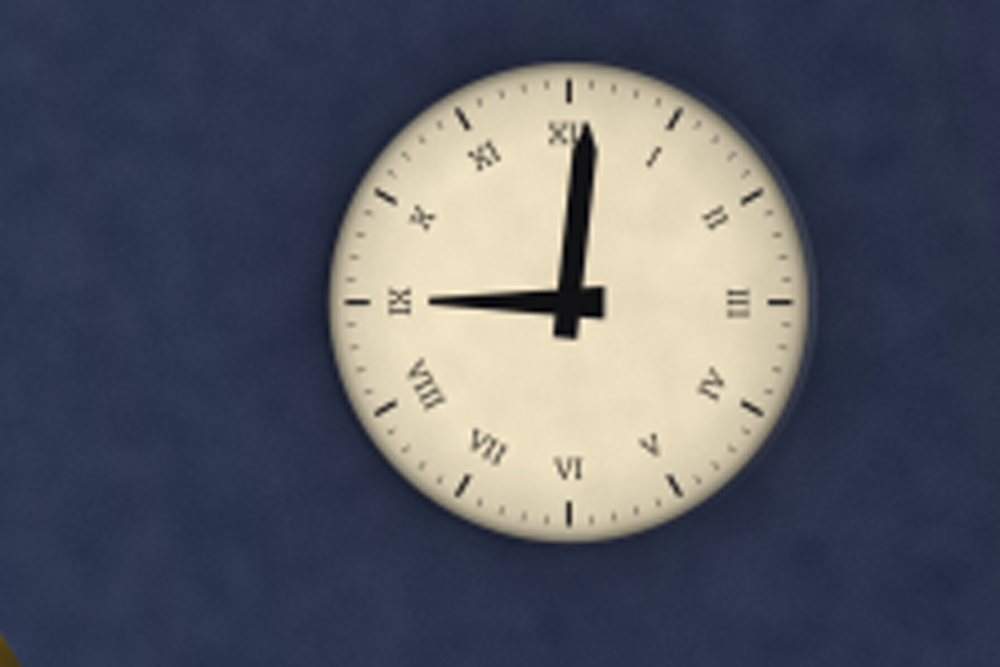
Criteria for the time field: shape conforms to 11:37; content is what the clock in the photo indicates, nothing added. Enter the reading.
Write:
9:01
